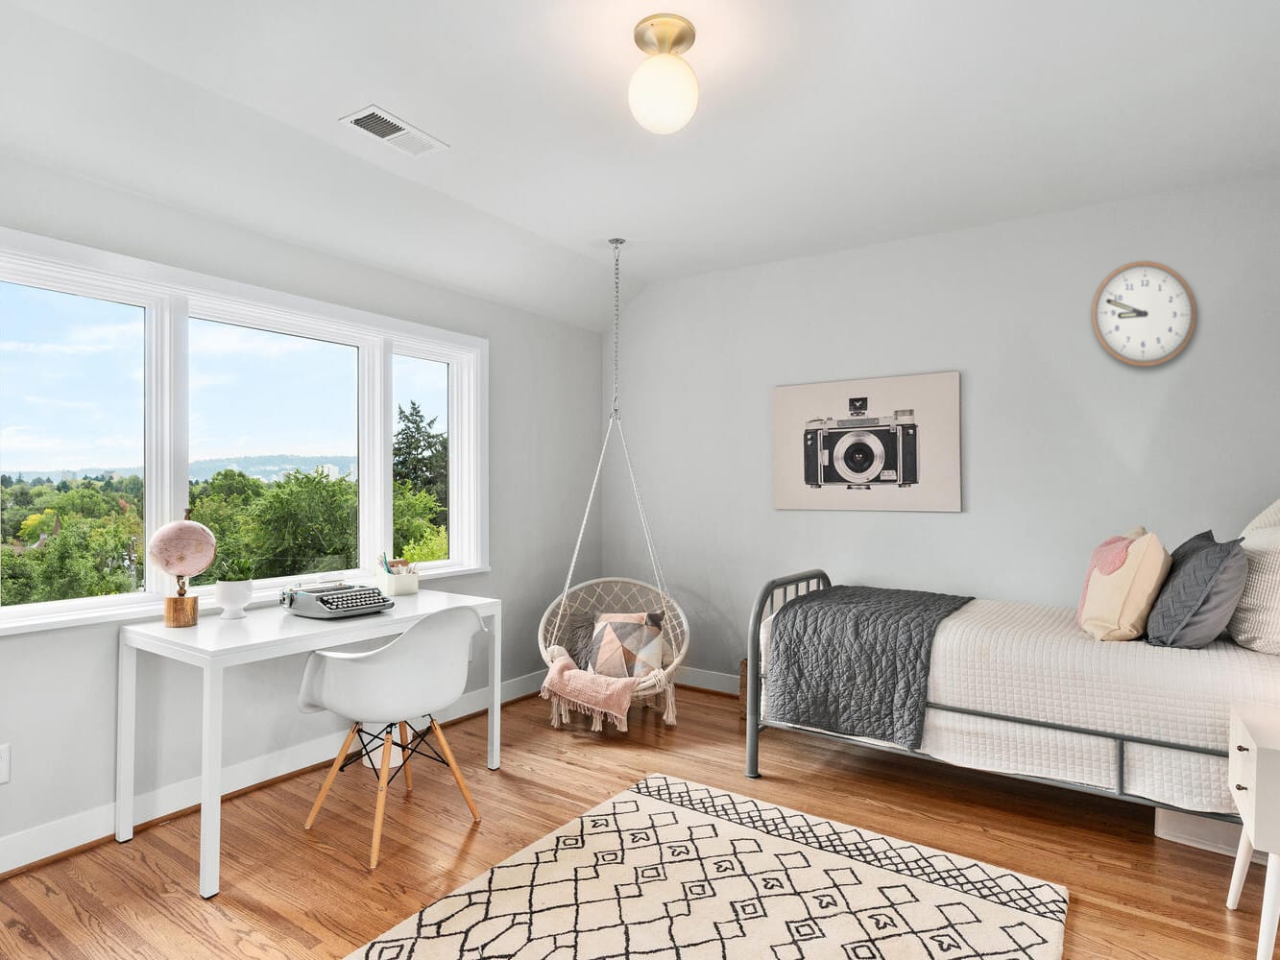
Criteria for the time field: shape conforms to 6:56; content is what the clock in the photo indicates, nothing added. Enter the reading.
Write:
8:48
